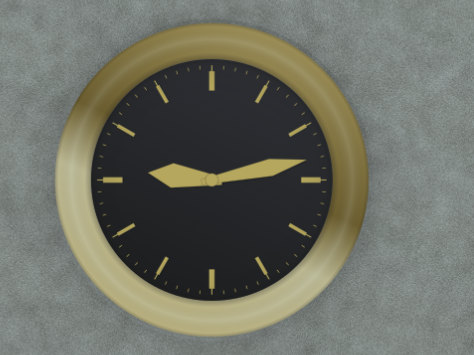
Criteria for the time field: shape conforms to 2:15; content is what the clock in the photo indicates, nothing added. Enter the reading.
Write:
9:13
